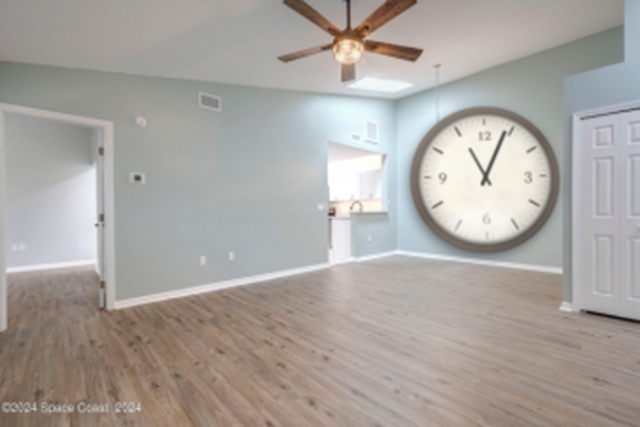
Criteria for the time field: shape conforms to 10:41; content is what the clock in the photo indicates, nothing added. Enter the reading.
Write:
11:04
